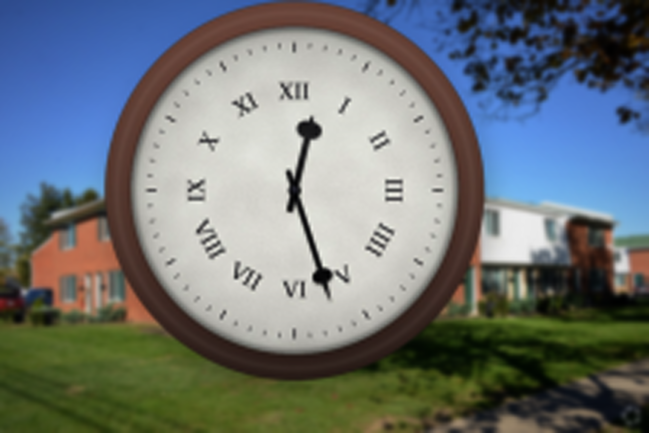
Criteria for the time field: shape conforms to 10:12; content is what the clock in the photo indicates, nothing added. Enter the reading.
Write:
12:27
